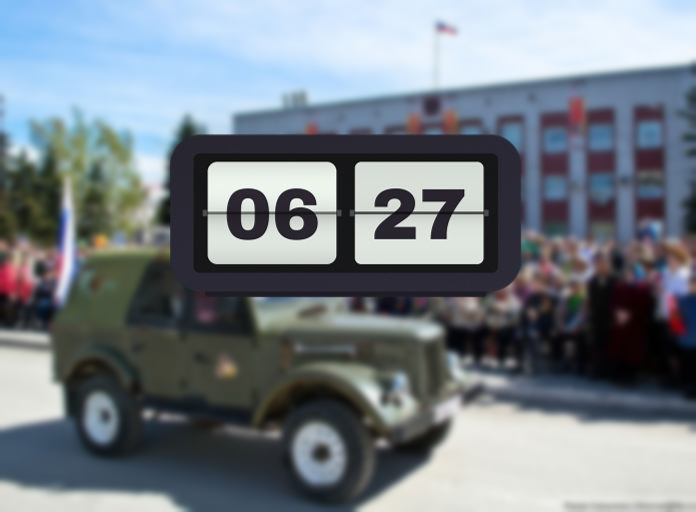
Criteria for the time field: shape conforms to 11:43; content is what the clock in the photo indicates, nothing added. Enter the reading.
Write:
6:27
